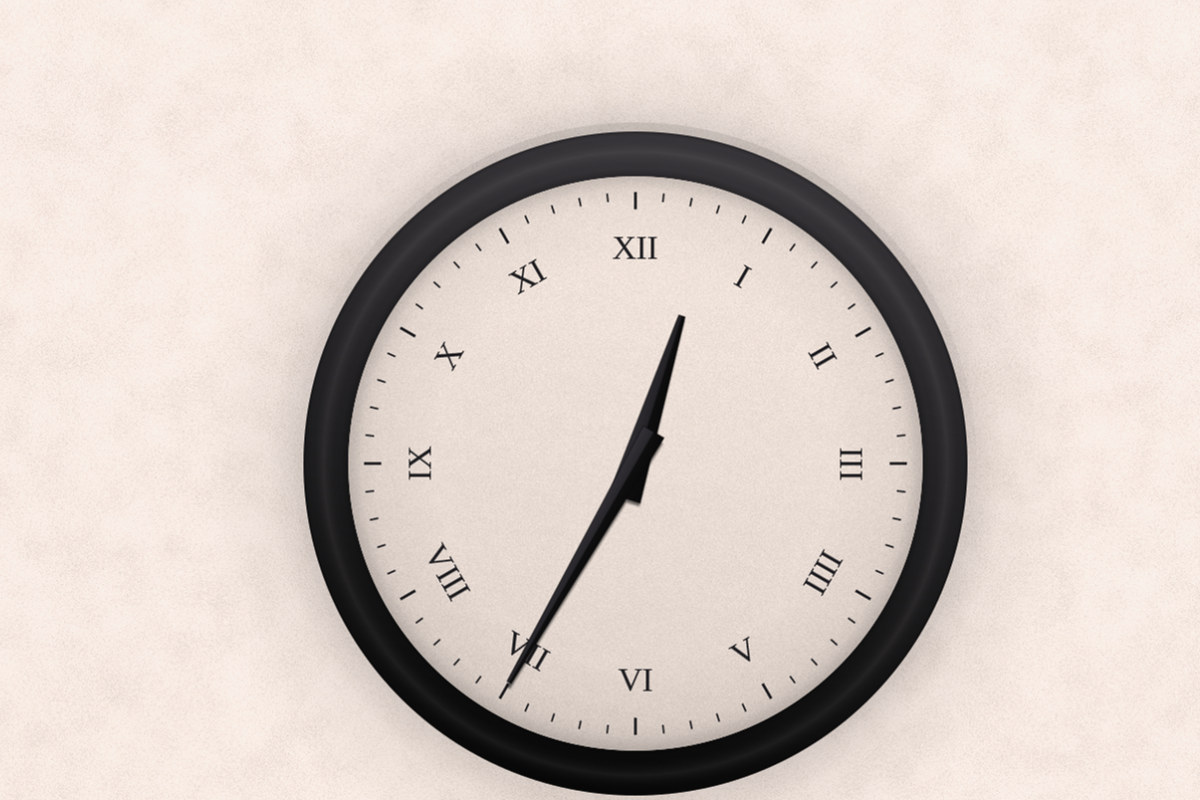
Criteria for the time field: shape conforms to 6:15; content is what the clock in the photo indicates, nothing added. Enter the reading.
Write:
12:35
